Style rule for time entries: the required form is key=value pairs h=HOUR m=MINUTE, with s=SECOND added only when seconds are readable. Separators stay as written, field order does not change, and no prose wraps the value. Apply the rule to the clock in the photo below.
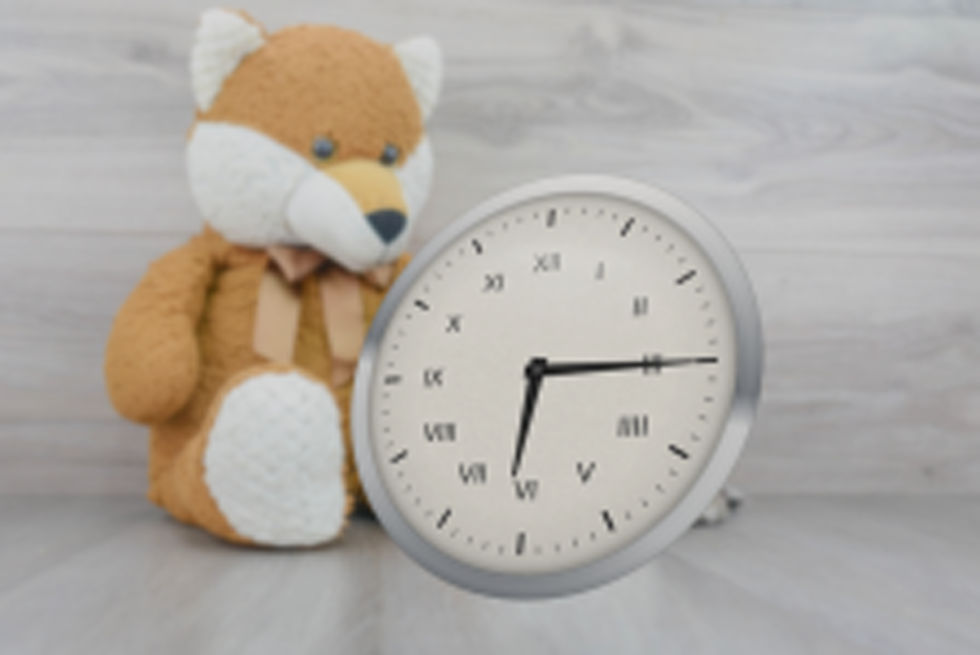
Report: h=6 m=15
